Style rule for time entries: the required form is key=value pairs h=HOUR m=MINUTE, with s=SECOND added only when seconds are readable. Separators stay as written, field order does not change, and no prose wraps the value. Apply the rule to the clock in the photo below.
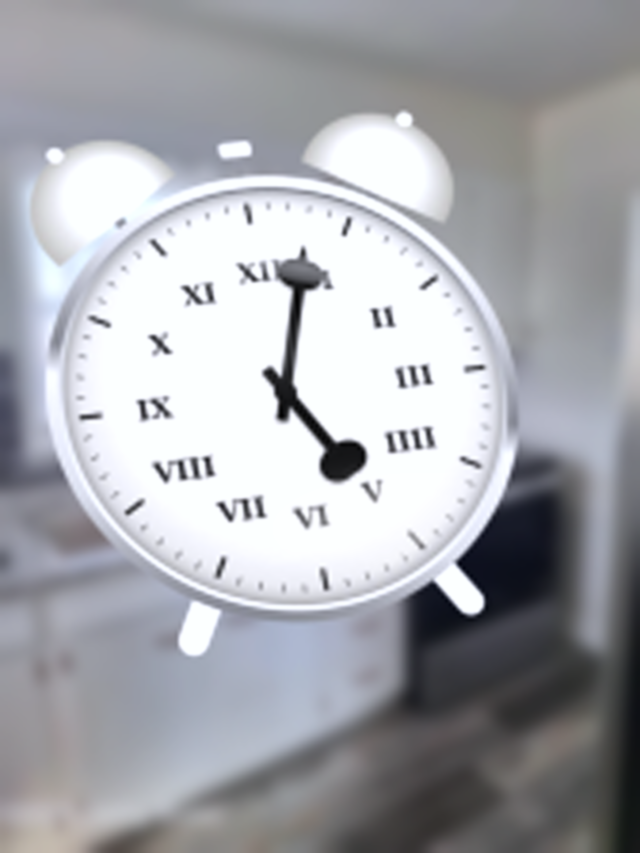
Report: h=5 m=3
